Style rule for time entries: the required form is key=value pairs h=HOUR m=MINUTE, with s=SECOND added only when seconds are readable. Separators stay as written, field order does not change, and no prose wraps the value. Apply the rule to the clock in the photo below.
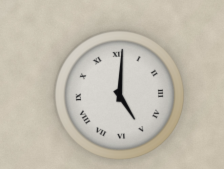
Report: h=5 m=1
